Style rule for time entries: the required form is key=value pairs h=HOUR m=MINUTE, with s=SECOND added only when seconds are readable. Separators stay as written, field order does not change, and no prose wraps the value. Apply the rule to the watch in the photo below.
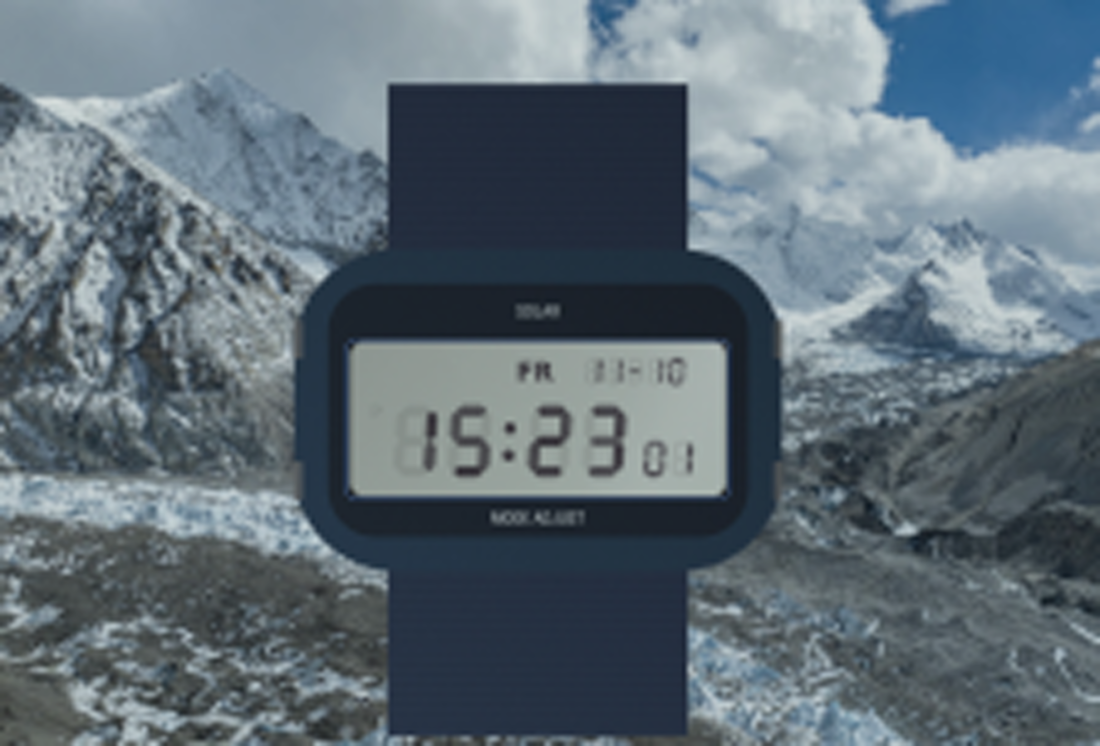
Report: h=15 m=23 s=1
